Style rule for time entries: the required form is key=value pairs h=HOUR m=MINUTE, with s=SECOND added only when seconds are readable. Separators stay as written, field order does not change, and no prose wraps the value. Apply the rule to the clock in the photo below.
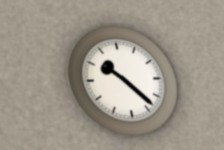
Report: h=10 m=23
